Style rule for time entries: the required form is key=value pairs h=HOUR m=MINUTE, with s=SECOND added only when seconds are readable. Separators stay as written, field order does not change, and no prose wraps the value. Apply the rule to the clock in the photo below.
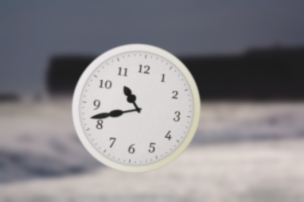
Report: h=10 m=42
